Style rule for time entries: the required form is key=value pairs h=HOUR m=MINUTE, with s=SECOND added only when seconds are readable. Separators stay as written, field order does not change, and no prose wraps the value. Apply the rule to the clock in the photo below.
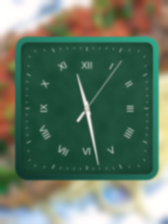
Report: h=11 m=28 s=6
